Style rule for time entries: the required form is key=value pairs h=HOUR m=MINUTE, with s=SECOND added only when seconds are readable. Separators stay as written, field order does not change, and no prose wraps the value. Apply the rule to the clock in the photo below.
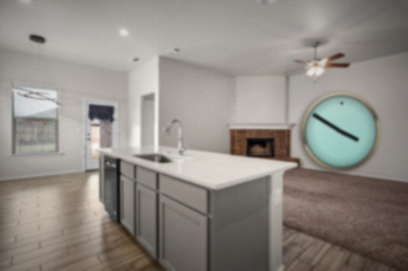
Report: h=3 m=50
